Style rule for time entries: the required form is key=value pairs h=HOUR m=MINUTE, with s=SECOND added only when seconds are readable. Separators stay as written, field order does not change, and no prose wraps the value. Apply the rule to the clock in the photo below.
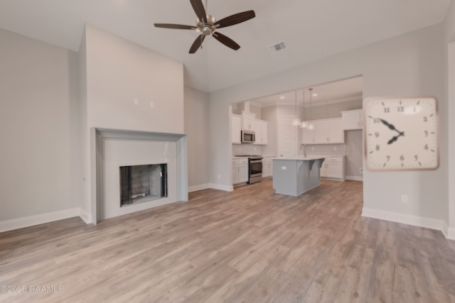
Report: h=7 m=51
